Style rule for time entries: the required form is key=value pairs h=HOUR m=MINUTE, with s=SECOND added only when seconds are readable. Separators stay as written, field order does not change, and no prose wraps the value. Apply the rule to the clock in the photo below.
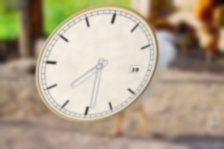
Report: h=7 m=29
